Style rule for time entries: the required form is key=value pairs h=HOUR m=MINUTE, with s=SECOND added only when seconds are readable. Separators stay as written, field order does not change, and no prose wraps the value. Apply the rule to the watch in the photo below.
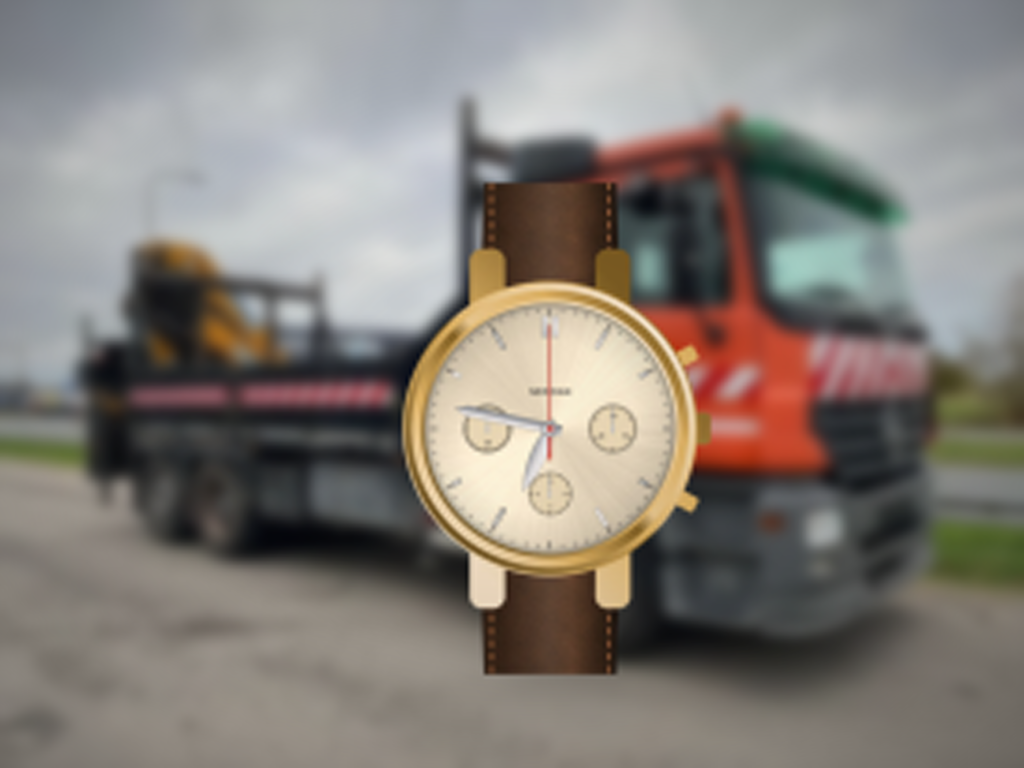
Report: h=6 m=47
